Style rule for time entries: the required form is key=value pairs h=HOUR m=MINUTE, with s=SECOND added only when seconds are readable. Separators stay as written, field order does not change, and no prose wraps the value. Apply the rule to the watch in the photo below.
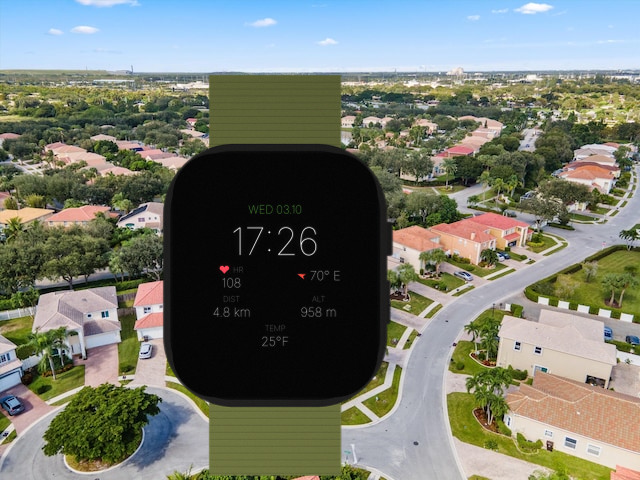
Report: h=17 m=26
